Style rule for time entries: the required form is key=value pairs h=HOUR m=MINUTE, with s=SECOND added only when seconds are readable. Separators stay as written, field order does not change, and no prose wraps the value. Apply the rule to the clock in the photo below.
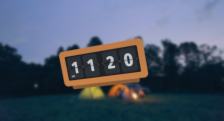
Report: h=11 m=20
